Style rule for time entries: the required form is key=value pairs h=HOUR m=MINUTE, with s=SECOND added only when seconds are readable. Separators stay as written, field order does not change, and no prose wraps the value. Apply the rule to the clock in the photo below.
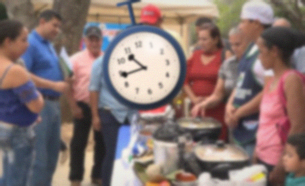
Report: h=10 m=44
